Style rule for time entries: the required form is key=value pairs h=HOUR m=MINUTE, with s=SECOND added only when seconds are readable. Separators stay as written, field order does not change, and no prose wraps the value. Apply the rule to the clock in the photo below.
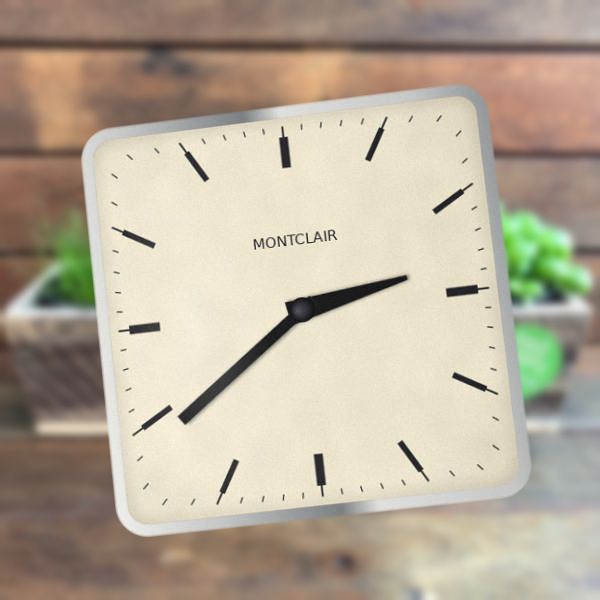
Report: h=2 m=39
